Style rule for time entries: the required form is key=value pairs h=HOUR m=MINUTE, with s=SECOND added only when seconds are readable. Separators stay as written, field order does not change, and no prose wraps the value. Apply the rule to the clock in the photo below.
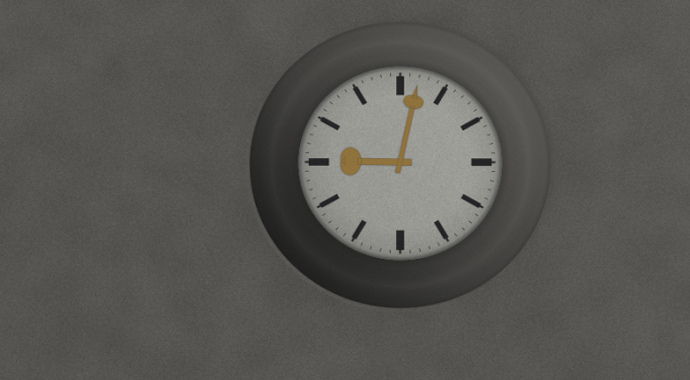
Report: h=9 m=2
